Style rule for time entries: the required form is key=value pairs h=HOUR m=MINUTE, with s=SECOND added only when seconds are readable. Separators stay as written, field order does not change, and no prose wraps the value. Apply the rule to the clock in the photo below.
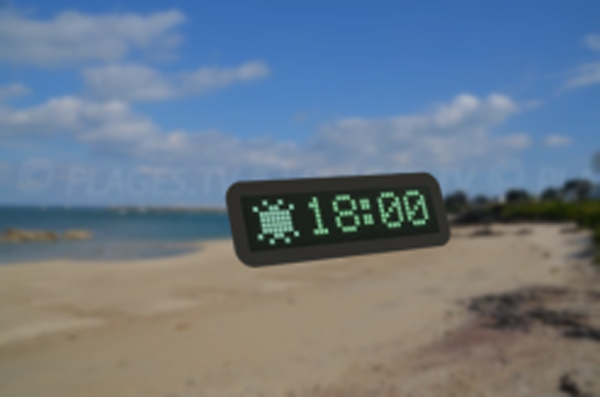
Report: h=18 m=0
